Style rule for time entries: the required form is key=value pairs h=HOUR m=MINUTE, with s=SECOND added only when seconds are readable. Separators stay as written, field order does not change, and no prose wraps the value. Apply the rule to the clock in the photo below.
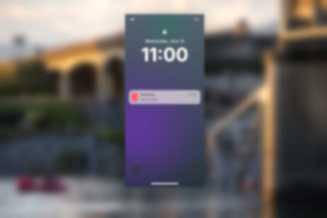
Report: h=11 m=0
